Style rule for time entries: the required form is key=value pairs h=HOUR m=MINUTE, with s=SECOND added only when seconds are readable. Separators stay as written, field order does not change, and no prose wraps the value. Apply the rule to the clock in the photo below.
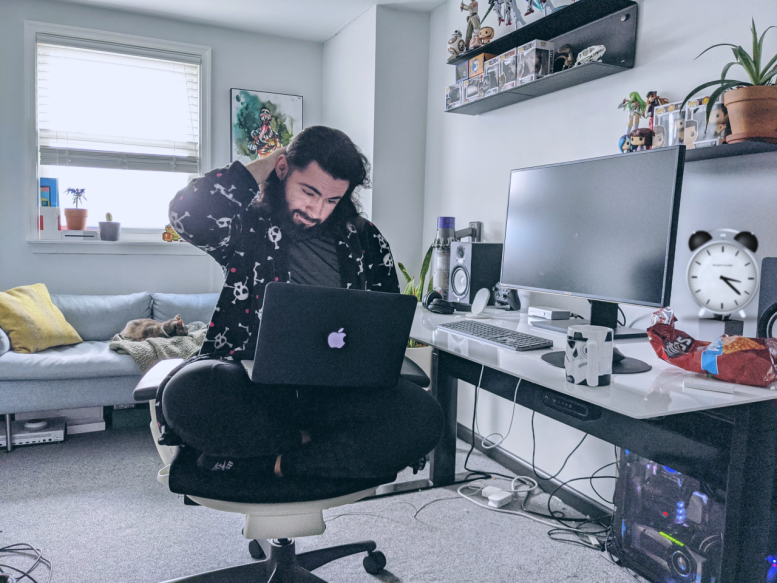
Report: h=3 m=22
